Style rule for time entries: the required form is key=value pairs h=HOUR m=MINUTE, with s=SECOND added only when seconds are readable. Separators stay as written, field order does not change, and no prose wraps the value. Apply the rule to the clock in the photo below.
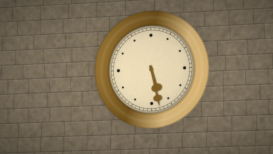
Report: h=5 m=28
